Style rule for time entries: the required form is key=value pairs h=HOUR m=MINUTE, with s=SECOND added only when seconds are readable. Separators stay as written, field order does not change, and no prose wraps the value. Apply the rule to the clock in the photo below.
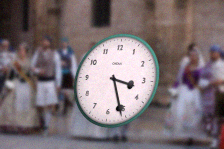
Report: h=3 m=26
